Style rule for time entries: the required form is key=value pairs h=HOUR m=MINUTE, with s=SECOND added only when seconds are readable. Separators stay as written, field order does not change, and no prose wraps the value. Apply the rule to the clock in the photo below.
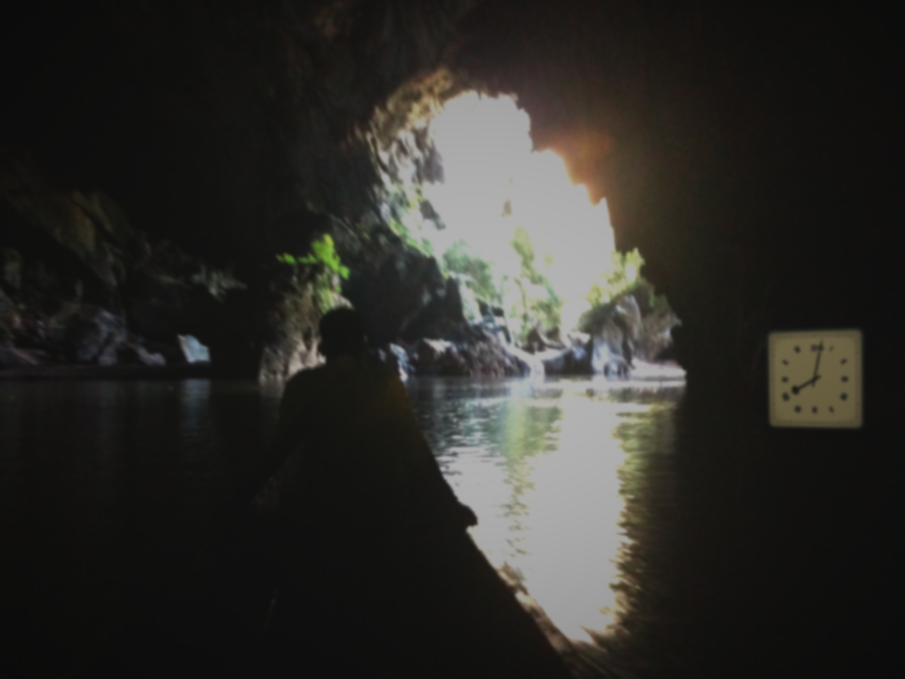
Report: h=8 m=2
